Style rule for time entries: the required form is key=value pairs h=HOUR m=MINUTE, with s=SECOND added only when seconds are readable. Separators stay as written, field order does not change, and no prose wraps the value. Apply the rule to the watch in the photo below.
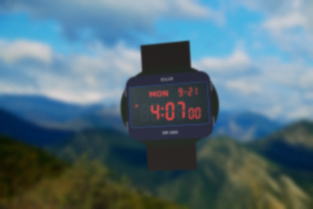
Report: h=4 m=7 s=0
